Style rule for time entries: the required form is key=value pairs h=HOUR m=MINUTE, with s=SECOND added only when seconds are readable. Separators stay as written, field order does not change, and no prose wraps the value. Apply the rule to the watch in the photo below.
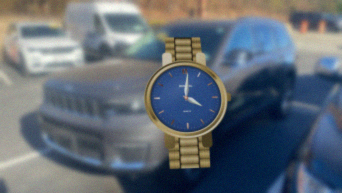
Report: h=4 m=1
